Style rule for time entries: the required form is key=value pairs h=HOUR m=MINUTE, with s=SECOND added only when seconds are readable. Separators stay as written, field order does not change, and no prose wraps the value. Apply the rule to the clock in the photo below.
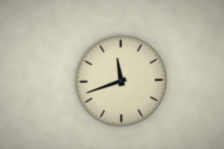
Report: h=11 m=42
